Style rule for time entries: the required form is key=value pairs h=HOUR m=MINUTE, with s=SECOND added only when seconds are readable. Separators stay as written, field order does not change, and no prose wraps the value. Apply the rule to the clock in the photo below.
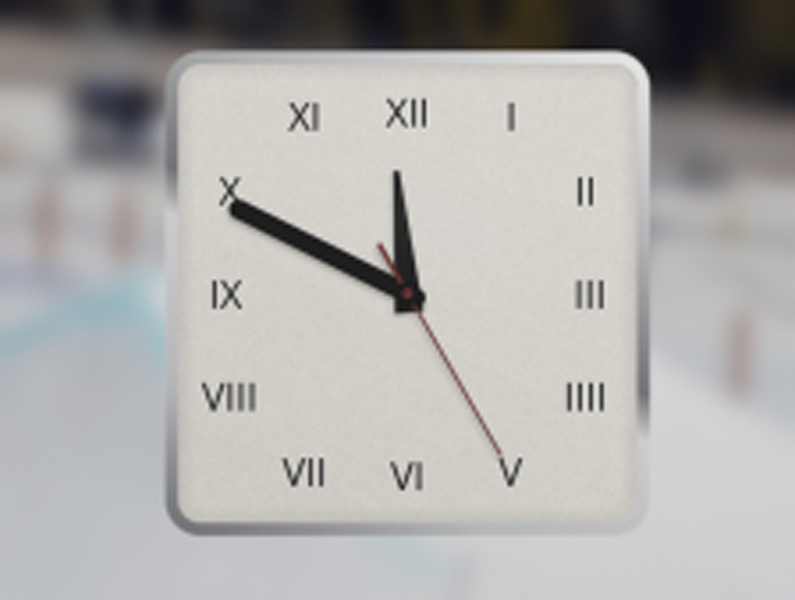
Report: h=11 m=49 s=25
